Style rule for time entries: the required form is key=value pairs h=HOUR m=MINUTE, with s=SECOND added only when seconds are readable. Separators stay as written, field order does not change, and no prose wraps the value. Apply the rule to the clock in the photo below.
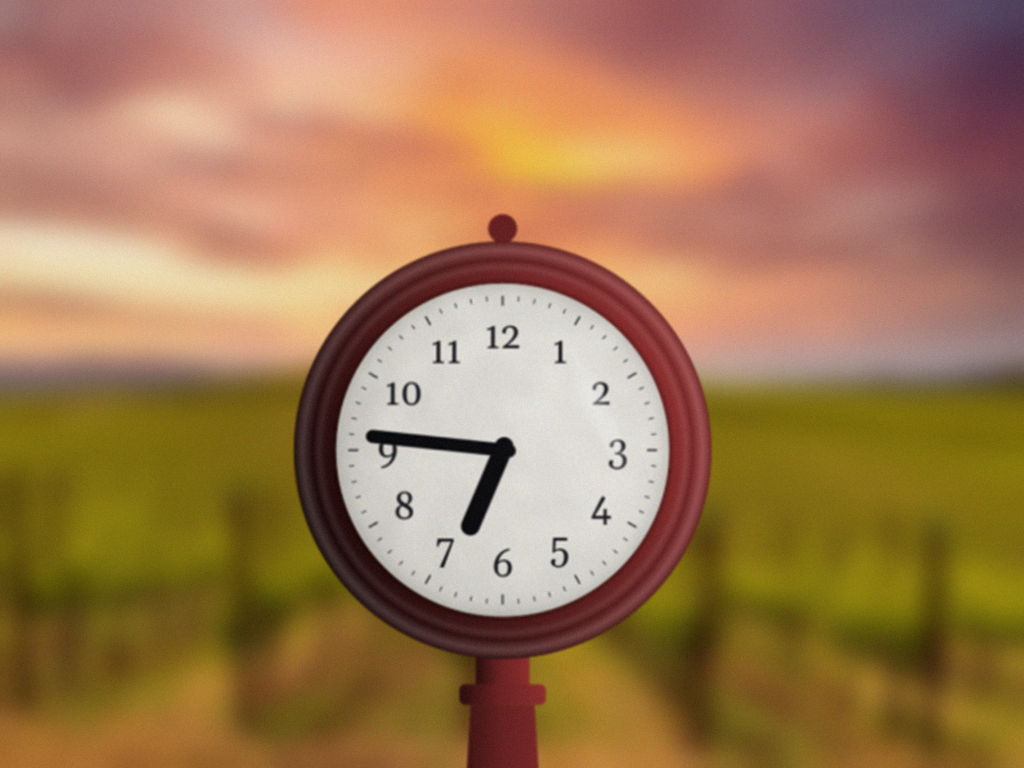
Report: h=6 m=46
